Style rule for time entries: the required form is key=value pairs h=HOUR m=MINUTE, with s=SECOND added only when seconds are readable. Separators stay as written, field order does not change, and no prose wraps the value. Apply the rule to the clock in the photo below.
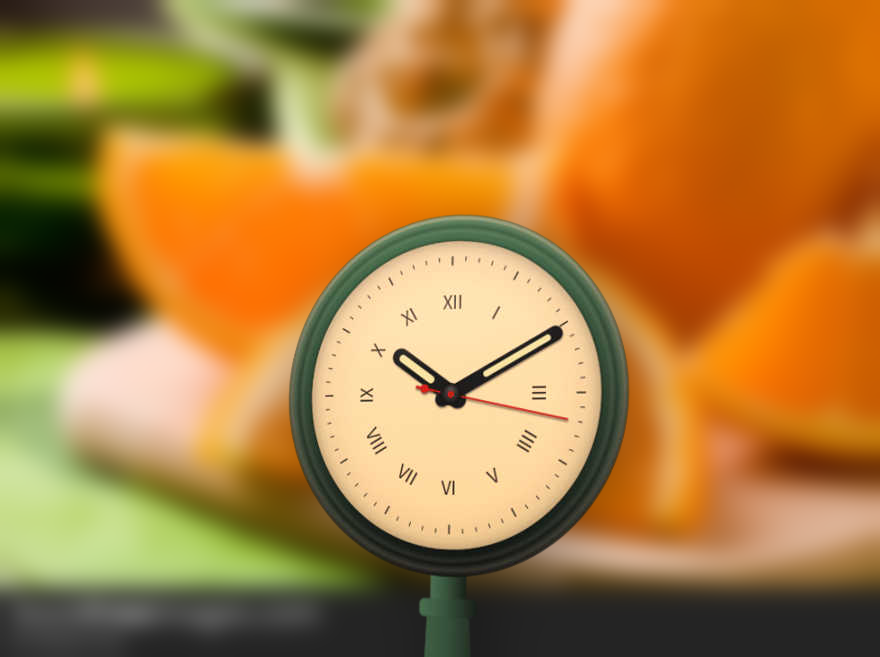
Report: h=10 m=10 s=17
